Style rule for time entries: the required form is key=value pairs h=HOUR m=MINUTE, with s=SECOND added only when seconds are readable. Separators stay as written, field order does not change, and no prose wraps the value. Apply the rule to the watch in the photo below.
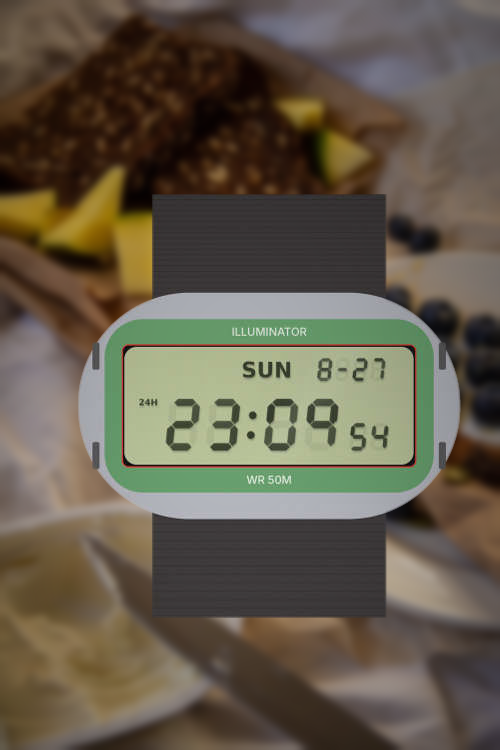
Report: h=23 m=9 s=54
